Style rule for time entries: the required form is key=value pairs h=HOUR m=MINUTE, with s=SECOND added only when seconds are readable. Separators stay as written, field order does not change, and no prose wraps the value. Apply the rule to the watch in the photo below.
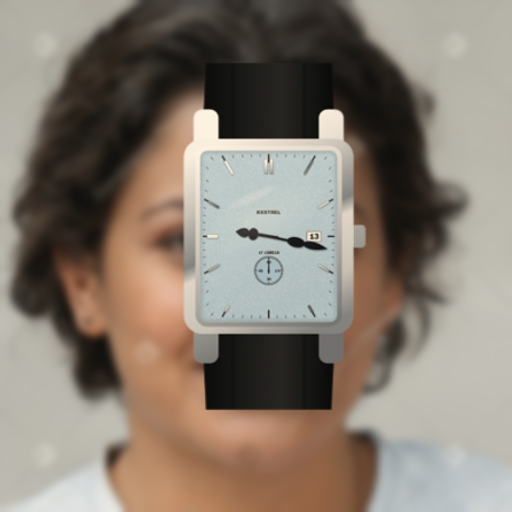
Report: h=9 m=17
